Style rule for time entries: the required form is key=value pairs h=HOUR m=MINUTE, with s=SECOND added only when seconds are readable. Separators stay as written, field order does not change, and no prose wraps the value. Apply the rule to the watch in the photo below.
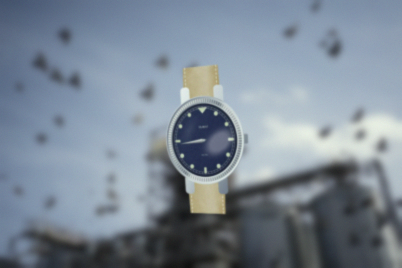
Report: h=8 m=44
